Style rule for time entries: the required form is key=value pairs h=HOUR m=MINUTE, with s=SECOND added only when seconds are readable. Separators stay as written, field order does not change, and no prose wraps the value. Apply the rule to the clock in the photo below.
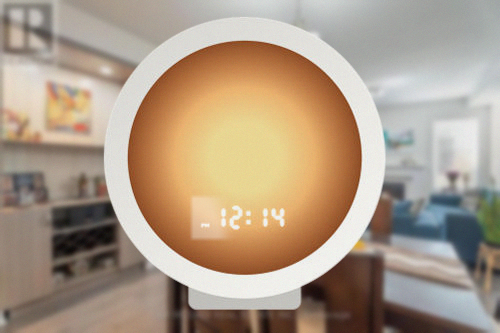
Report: h=12 m=14
